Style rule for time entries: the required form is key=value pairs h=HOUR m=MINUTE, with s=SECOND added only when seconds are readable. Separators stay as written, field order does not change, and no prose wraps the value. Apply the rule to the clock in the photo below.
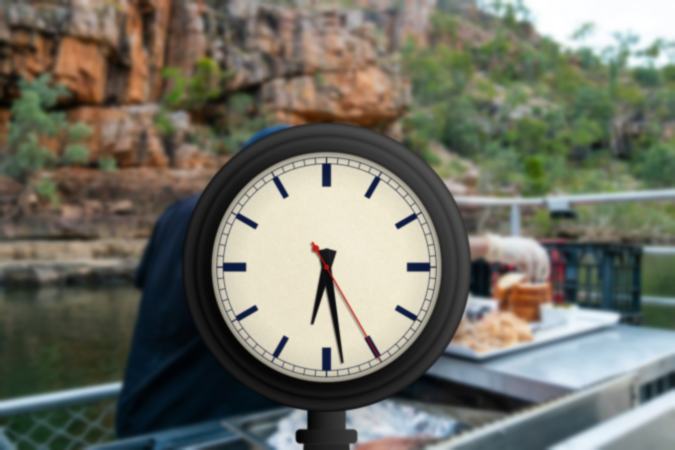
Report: h=6 m=28 s=25
